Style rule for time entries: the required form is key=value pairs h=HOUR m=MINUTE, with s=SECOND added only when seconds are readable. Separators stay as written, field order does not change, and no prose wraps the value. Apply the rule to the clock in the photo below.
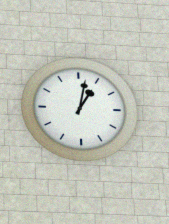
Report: h=1 m=2
